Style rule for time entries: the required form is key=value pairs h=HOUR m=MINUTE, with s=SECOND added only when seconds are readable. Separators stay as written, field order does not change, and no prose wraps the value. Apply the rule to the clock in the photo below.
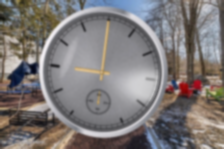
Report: h=9 m=0
